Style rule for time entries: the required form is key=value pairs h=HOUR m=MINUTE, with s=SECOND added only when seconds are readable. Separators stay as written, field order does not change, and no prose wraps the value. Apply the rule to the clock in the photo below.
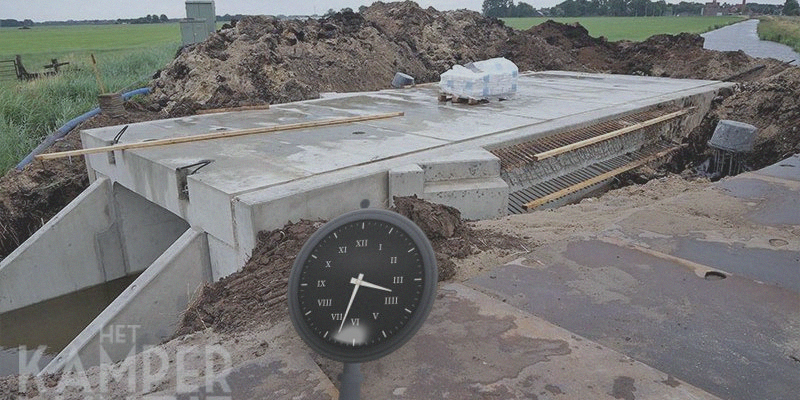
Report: h=3 m=33
